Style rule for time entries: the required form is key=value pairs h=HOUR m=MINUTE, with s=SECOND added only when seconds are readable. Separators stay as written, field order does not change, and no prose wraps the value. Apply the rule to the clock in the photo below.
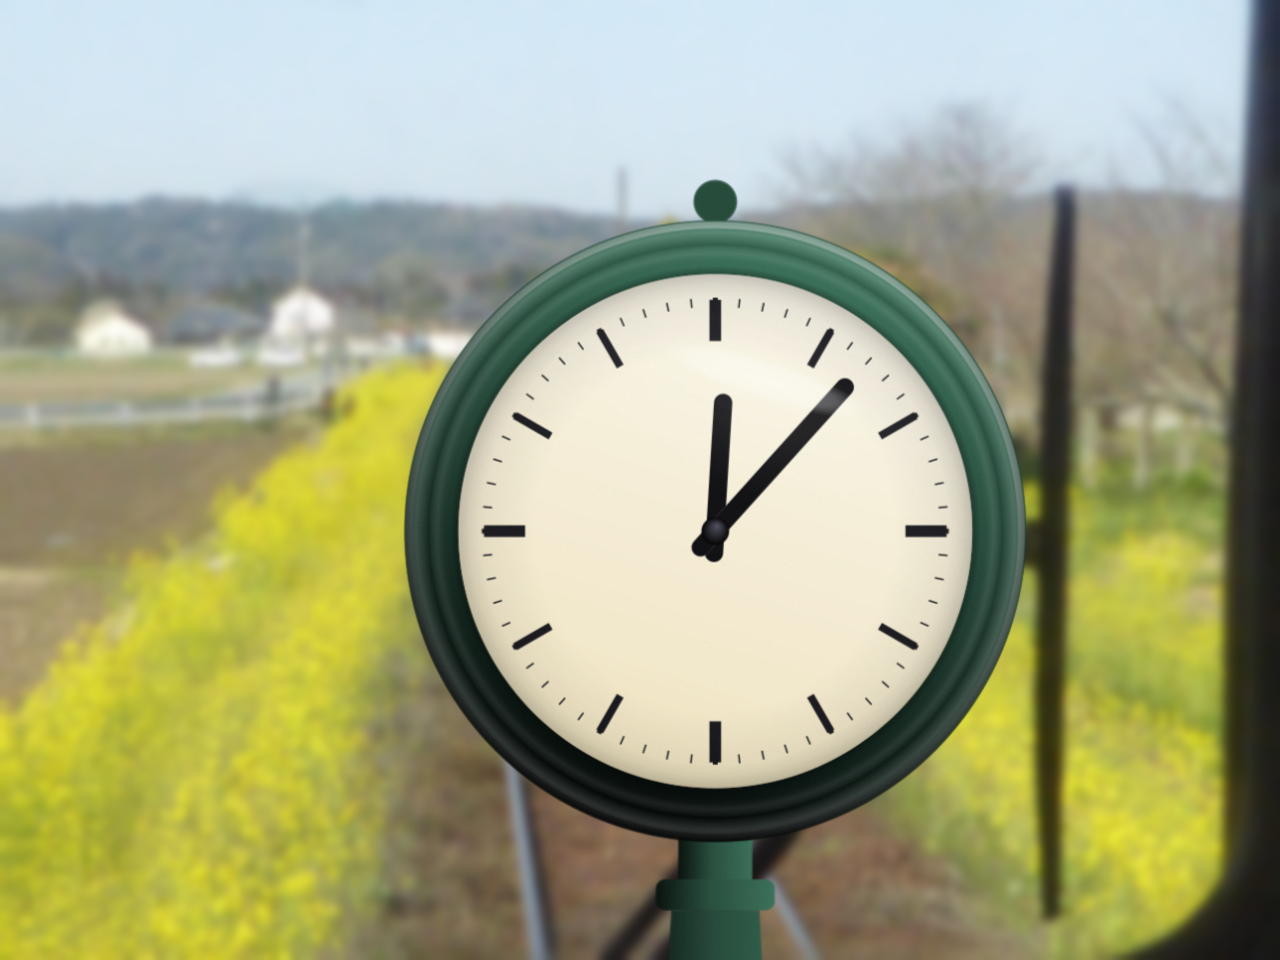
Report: h=12 m=7
